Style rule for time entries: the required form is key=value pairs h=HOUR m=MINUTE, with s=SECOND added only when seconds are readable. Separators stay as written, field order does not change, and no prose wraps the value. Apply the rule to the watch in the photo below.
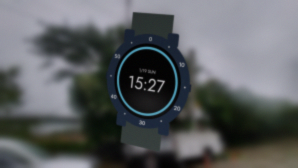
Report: h=15 m=27
